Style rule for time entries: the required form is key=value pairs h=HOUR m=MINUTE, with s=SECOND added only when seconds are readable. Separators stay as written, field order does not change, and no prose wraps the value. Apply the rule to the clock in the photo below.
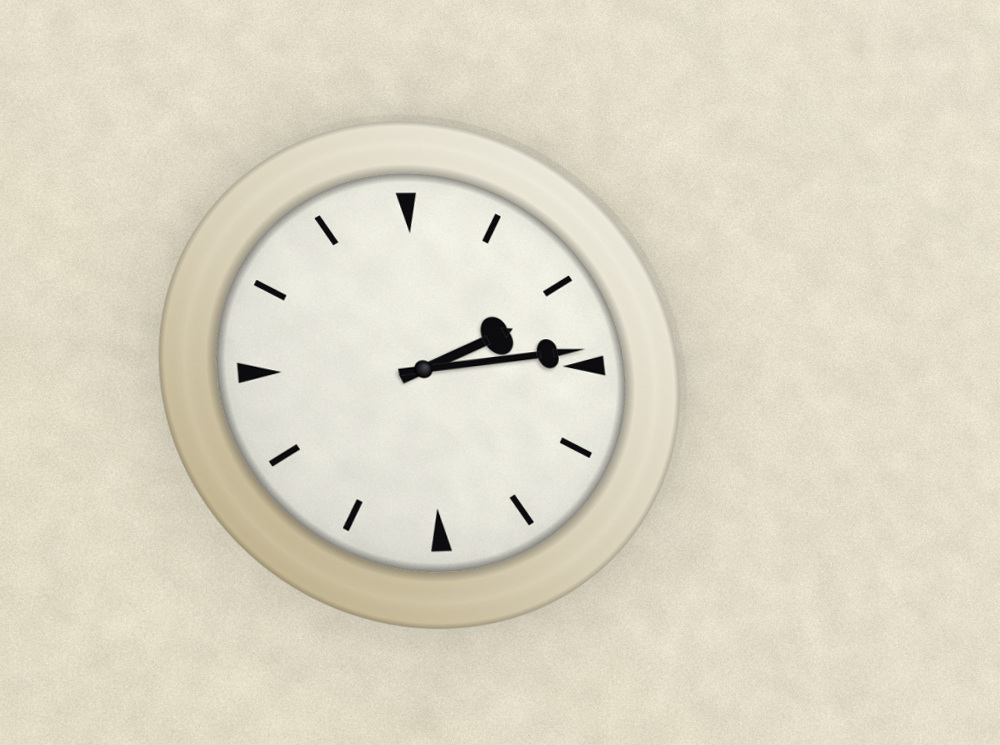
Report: h=2 m=14
